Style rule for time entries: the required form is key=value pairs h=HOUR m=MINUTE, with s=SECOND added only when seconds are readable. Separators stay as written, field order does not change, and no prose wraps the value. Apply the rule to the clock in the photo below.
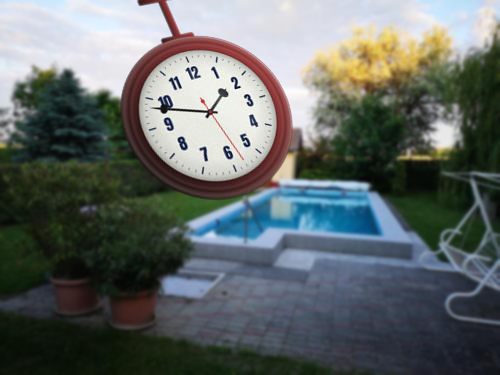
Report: h=1 m=48 s=28
